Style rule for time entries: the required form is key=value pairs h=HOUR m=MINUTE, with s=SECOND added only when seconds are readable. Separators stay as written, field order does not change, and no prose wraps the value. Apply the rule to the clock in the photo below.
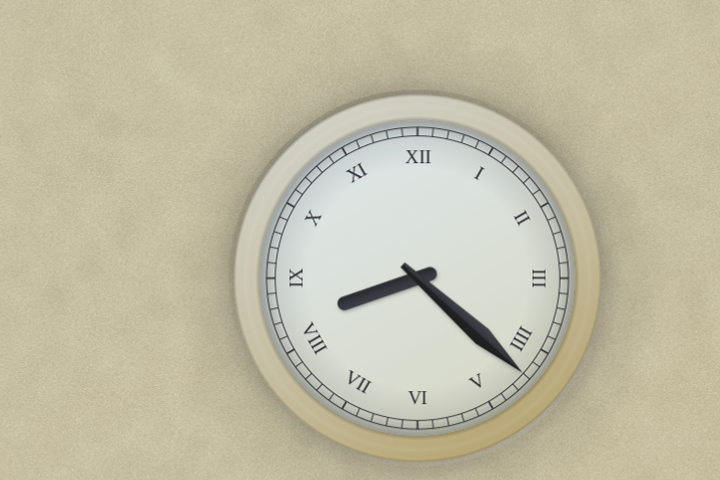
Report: h=8 m=22
